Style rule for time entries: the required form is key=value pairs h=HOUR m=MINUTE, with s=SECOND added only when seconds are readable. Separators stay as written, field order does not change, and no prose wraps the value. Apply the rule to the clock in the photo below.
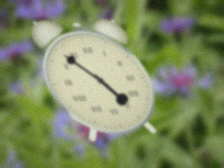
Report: h=4 m=53
